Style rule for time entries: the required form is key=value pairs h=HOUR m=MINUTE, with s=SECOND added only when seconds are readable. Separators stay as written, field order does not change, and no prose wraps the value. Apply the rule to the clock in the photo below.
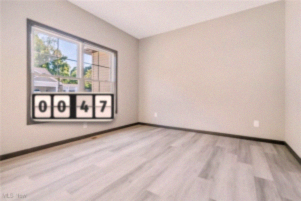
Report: h=0 m=47
